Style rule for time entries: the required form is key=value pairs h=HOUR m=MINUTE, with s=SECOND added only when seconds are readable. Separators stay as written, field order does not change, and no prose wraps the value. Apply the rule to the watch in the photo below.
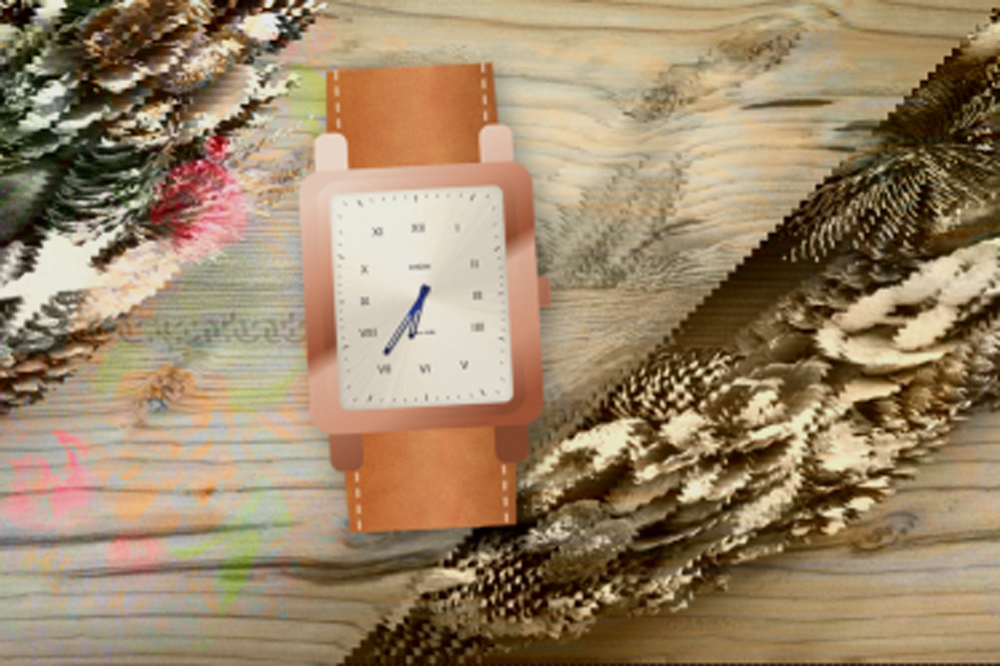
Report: h=6 m=36
